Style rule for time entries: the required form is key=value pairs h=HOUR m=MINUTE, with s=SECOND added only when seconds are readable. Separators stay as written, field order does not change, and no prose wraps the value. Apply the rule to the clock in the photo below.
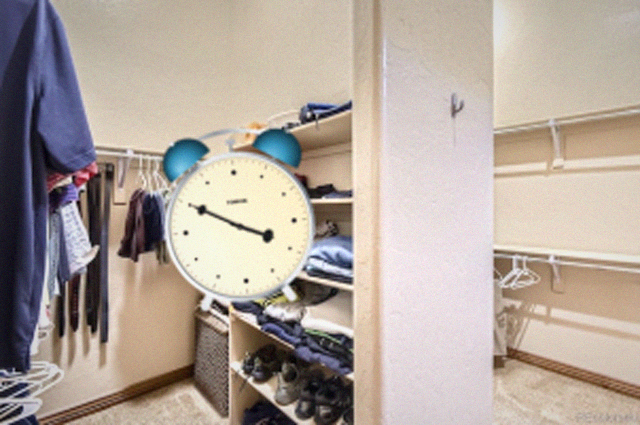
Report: h=3 m=50
